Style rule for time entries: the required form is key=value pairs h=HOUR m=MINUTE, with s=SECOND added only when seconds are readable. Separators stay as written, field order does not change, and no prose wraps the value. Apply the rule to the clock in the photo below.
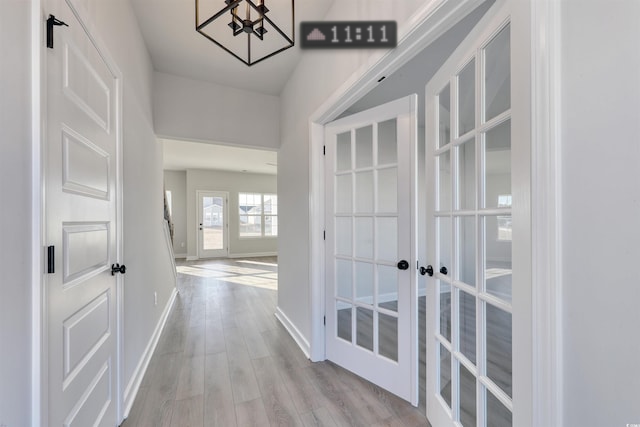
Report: h=11 m=11
